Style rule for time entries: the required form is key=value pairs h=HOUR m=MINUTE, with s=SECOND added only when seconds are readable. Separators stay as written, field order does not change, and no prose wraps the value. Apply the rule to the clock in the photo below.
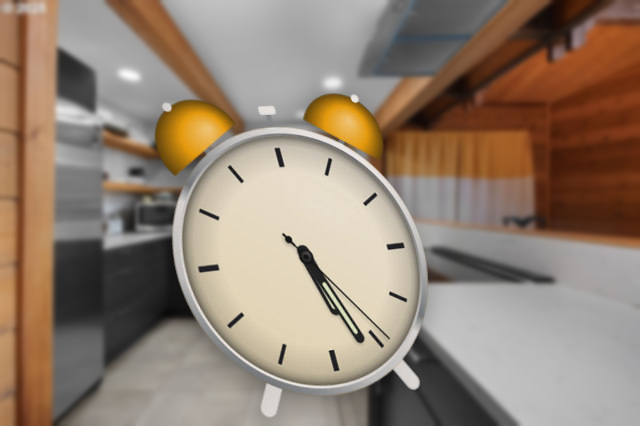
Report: h=5 m=26 s=24
